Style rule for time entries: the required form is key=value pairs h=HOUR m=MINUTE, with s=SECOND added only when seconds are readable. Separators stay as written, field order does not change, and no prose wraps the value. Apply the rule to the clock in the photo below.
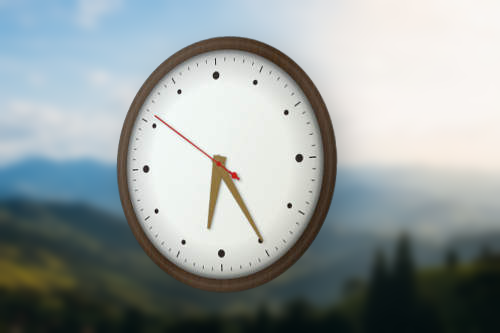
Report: h=6 m=24 s=51
